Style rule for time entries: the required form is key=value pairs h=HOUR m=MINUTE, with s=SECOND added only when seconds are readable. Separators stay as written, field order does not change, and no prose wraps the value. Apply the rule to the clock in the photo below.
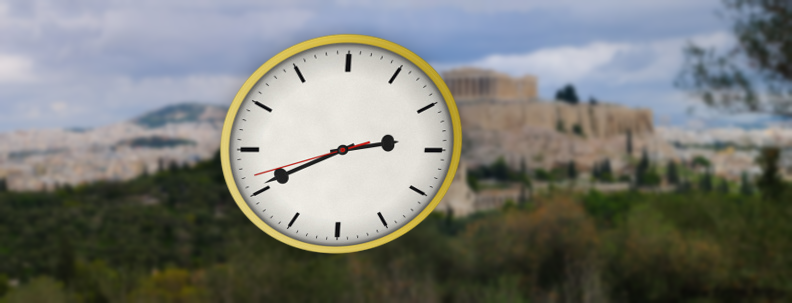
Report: h=2 m=40 s=42
